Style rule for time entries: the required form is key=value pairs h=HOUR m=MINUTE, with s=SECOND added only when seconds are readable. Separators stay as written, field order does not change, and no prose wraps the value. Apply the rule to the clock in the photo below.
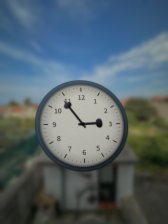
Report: h=2 m=54
